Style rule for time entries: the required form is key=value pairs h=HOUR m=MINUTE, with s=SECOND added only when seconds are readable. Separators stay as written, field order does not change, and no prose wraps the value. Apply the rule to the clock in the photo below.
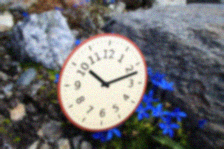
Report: h=10 m=12
